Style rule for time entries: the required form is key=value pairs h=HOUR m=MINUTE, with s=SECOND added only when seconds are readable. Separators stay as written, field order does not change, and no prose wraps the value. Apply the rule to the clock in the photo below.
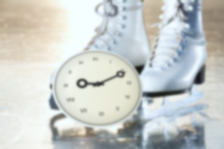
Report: h=9 m=11
